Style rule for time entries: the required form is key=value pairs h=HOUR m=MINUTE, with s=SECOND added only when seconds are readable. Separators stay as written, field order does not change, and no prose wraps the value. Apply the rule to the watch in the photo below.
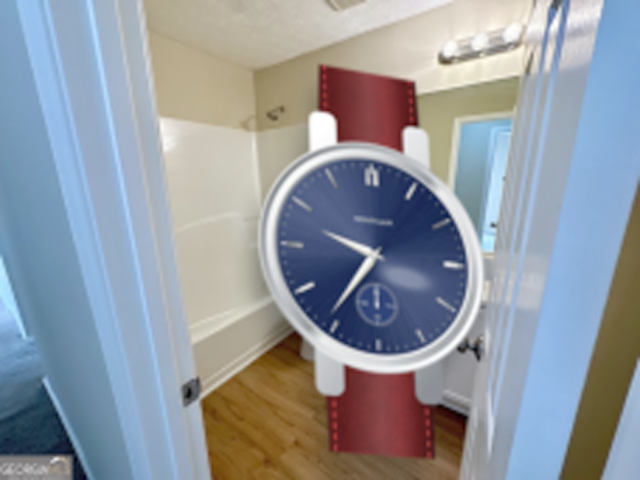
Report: h=9 m=36
